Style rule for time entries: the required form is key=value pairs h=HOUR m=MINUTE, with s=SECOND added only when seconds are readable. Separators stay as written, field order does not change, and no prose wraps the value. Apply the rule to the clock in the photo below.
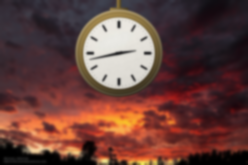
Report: h=2 m=43
